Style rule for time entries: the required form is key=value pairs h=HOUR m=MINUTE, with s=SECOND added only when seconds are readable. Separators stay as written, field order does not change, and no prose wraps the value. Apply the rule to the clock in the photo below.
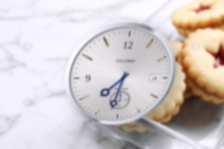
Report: h=7 m=32
